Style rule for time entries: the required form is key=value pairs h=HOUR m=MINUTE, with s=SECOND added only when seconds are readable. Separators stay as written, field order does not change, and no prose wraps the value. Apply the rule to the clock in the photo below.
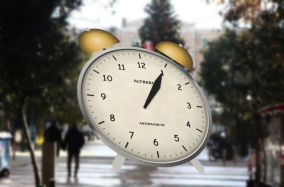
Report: h=1 m=5
